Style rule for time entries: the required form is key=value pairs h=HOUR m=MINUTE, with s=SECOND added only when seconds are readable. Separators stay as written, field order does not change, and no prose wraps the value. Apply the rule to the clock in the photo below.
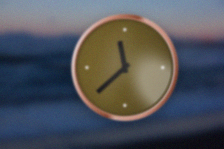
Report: h=11 m=38
